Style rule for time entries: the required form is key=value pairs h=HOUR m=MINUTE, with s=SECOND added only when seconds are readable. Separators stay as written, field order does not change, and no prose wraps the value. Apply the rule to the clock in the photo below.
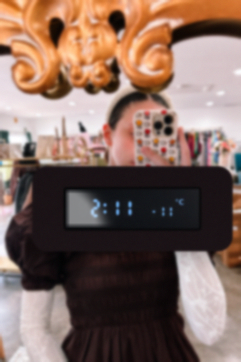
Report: h=2 m=11
